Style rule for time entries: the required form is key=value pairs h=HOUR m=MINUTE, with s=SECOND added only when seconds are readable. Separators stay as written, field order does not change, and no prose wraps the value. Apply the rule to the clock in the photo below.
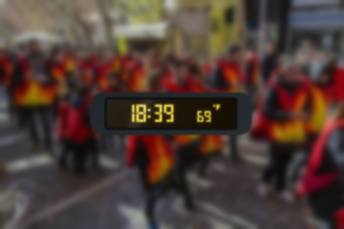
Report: h=18 m=39
